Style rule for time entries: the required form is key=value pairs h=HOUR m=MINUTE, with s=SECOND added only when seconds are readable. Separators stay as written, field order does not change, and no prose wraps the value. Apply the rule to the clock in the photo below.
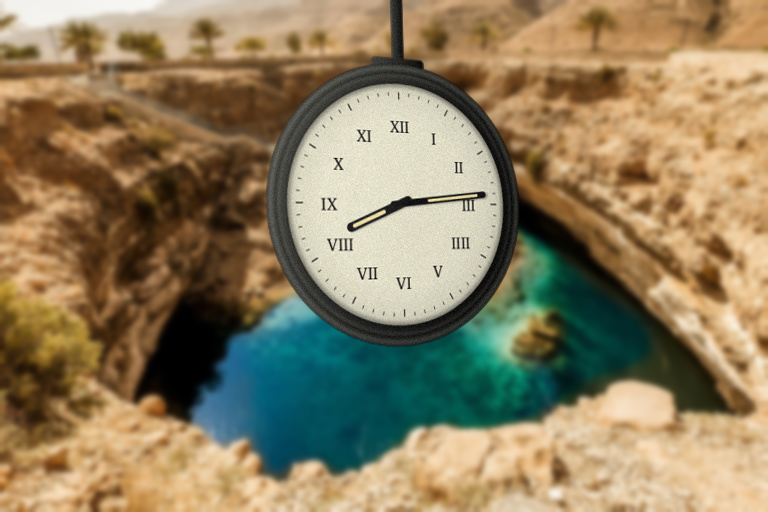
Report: h=8 m=14
